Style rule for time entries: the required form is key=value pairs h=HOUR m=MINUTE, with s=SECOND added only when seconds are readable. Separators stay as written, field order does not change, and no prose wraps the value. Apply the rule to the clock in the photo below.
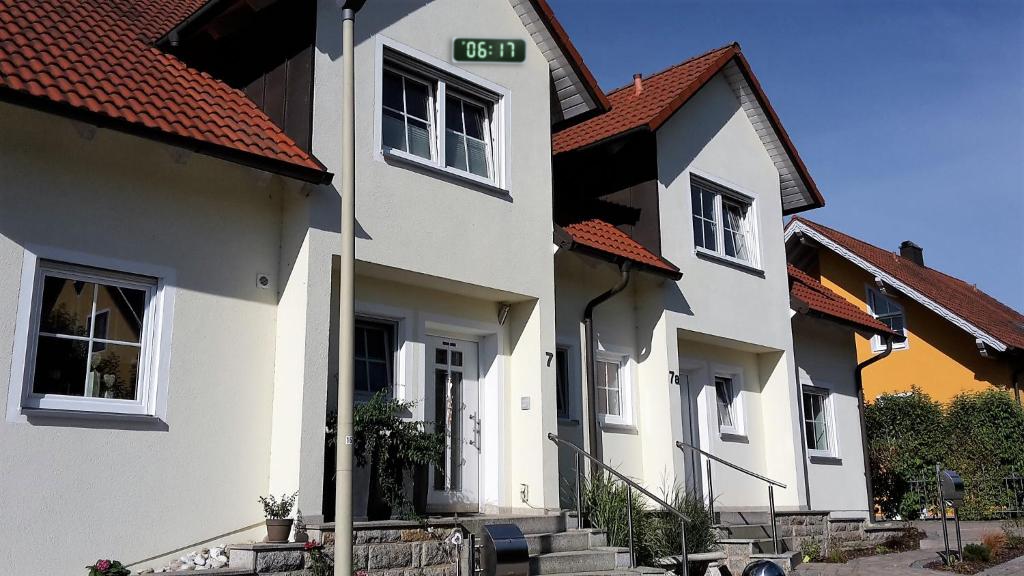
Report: h=6 m=17
